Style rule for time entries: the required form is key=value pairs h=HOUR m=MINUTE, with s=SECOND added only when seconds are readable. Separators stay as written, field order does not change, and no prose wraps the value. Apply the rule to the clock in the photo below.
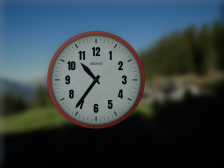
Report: h=10 m=36
